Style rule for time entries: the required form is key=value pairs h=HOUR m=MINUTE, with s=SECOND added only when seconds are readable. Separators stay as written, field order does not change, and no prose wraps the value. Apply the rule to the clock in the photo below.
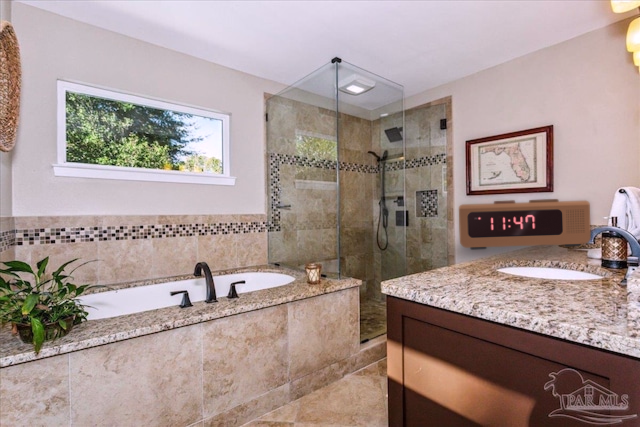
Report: h=11 m=47
